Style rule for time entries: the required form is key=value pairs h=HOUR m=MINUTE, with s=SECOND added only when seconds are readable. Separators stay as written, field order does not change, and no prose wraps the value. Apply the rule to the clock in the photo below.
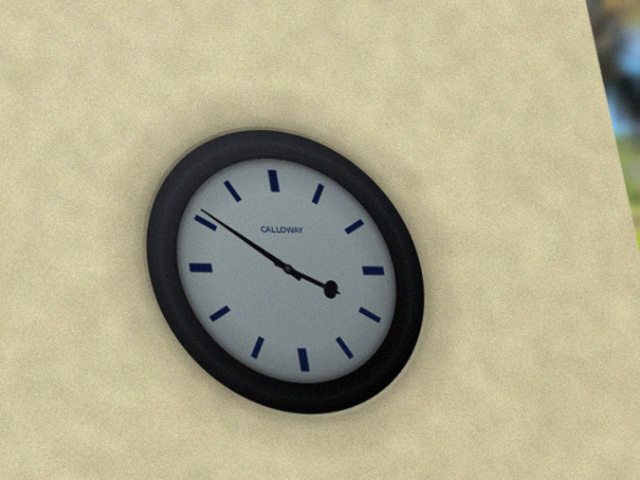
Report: h=3 m=51
